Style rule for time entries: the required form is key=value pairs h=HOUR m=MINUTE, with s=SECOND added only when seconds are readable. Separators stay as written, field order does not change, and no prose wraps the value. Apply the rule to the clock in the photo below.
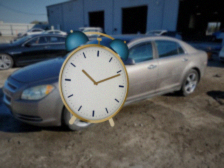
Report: h=10 m=11
